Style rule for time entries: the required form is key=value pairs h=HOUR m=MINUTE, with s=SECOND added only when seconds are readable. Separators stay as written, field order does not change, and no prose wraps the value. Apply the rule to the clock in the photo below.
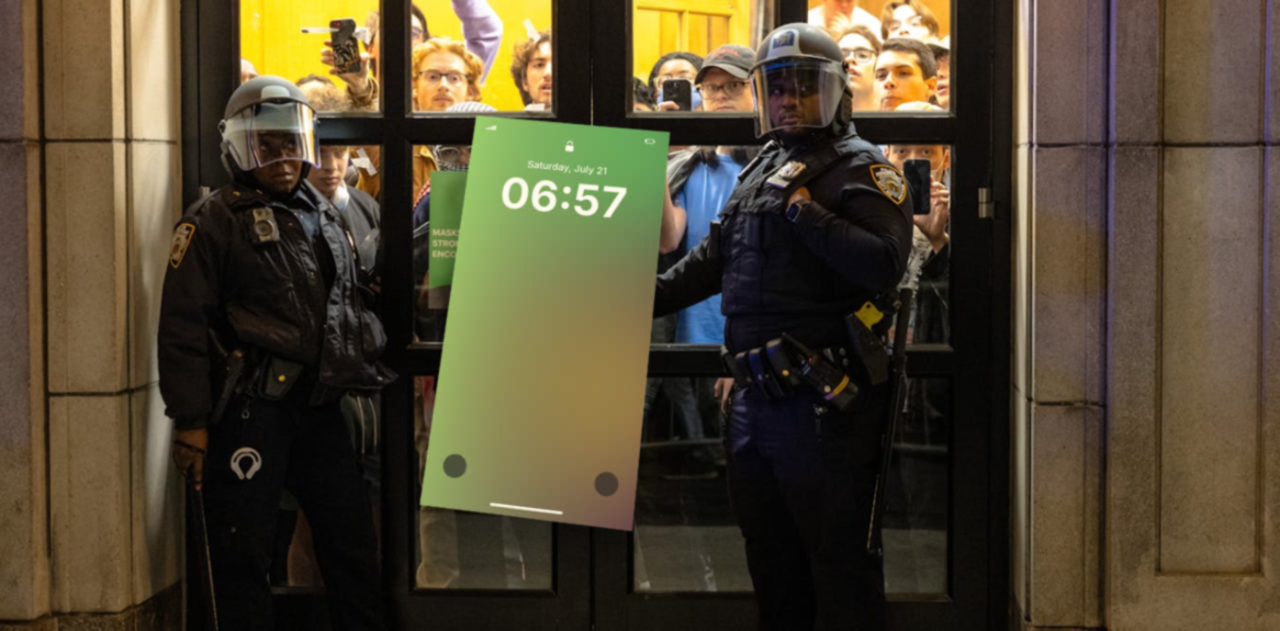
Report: h=6 m=57
